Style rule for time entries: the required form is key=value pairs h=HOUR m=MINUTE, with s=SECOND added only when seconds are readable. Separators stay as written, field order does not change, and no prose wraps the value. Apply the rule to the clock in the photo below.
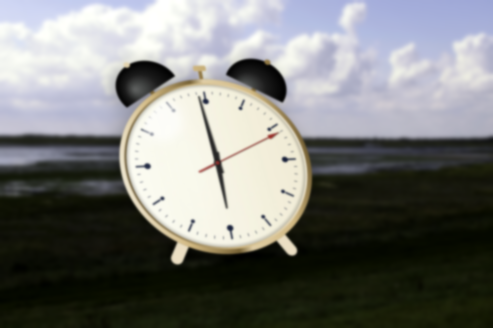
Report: h=5 m=59 s=11
